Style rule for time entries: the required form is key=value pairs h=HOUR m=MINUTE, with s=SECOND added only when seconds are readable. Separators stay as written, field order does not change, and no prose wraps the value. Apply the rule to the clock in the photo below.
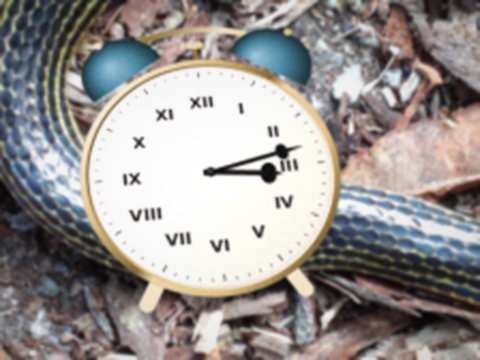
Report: h=3 m=13
